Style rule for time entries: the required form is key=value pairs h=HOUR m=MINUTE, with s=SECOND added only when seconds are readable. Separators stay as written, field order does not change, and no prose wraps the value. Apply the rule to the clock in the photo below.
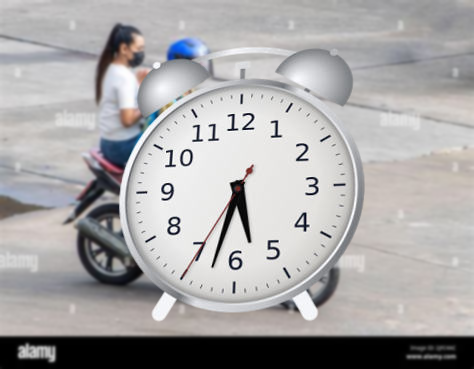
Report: h=5 m=32 s=35
